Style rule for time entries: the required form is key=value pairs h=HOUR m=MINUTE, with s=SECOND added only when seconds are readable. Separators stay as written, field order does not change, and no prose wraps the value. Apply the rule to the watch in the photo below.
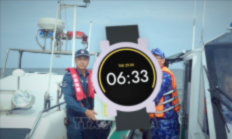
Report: h=6 m=33
